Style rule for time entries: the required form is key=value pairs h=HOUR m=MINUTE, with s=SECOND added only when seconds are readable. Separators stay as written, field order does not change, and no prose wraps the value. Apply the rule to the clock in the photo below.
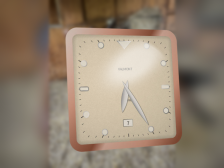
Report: h=6 m=25
